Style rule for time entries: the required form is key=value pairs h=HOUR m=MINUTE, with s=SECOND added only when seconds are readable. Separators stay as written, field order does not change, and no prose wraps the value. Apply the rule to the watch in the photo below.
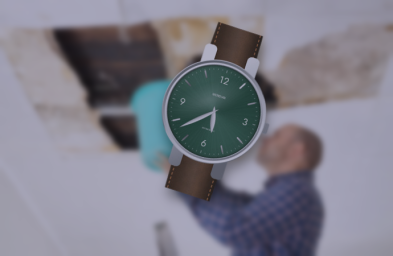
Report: h=5 m=38
